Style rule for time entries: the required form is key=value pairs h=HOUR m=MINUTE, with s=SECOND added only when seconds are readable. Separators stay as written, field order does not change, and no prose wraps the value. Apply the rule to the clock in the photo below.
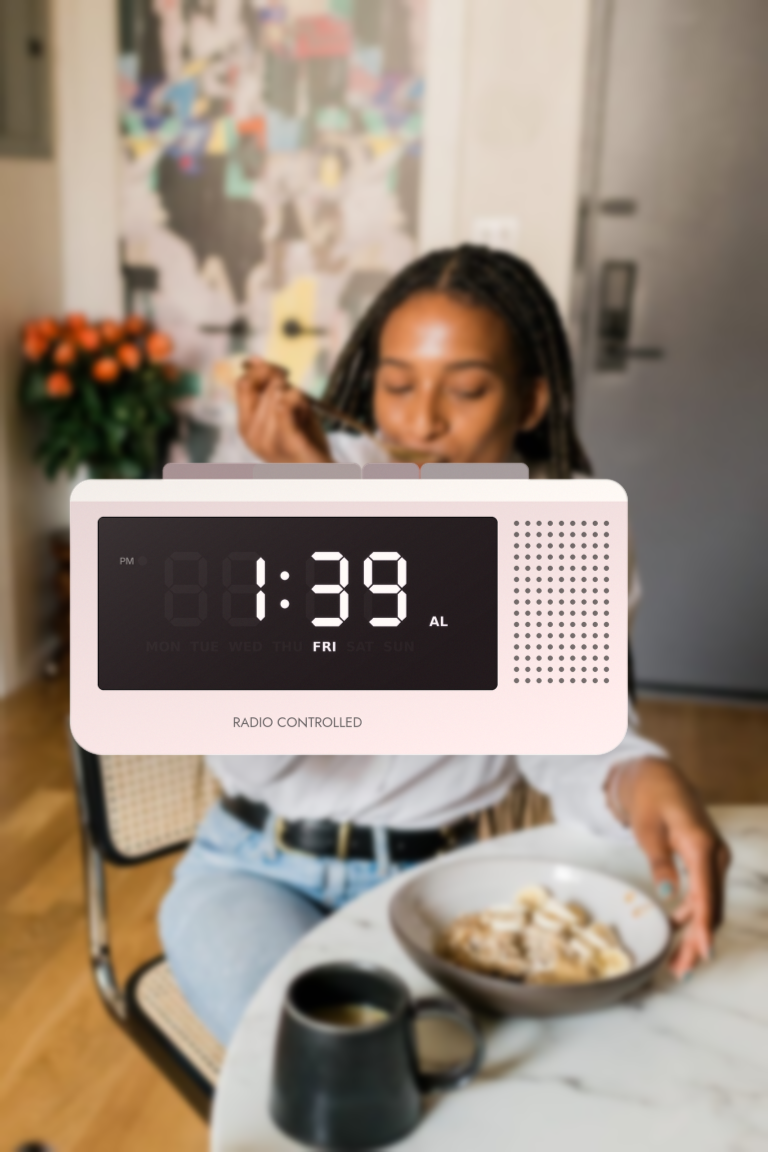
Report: h=1 m=39
